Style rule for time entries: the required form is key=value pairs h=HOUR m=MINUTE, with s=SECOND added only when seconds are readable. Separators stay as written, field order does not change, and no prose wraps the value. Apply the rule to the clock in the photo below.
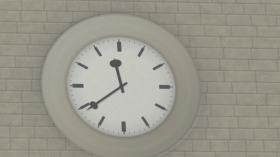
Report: h=11 m=39
